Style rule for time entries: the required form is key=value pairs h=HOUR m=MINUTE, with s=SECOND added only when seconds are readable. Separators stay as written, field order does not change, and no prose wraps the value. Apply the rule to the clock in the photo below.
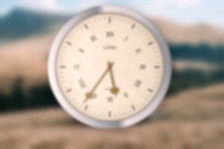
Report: h=5 m=36
